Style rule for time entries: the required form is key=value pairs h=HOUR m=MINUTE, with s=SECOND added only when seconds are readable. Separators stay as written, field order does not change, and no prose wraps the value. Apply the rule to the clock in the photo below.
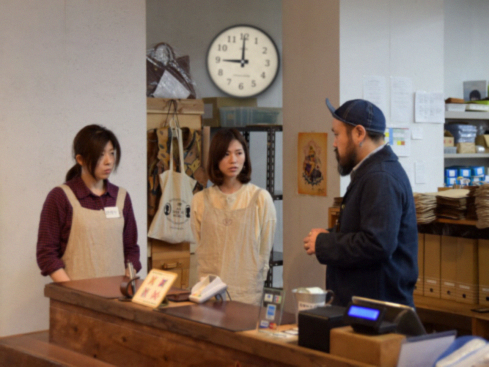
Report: h=9 m=0
